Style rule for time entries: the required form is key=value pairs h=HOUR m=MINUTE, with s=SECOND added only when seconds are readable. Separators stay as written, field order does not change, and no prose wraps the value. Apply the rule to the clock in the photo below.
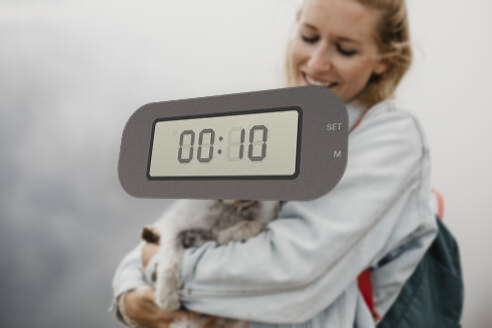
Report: h=0 m=10
